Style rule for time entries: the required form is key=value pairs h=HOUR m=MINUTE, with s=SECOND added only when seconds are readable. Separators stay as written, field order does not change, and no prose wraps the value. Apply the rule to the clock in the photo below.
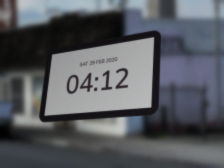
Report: h=4 m=12
